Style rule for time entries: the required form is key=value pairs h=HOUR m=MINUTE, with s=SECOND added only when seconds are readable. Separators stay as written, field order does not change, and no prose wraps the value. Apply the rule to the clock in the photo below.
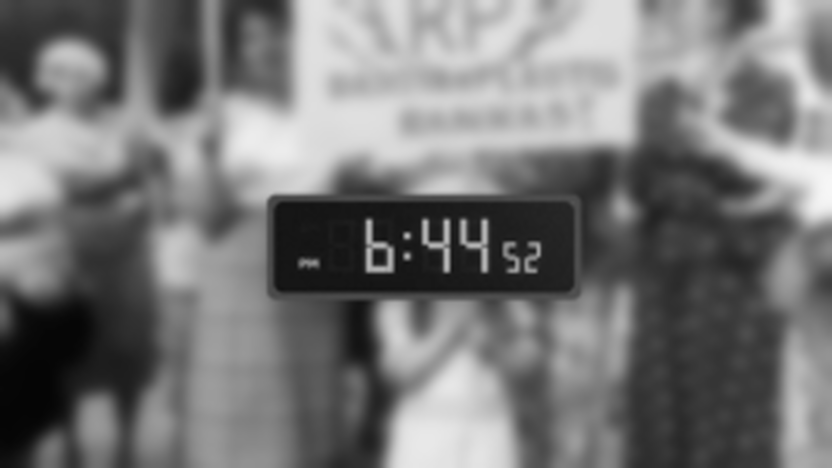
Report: h=6 m=44 s=52
